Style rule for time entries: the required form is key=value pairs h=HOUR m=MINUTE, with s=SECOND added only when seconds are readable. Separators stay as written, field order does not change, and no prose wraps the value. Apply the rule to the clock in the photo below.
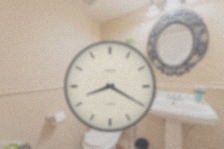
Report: h=8 m=20
